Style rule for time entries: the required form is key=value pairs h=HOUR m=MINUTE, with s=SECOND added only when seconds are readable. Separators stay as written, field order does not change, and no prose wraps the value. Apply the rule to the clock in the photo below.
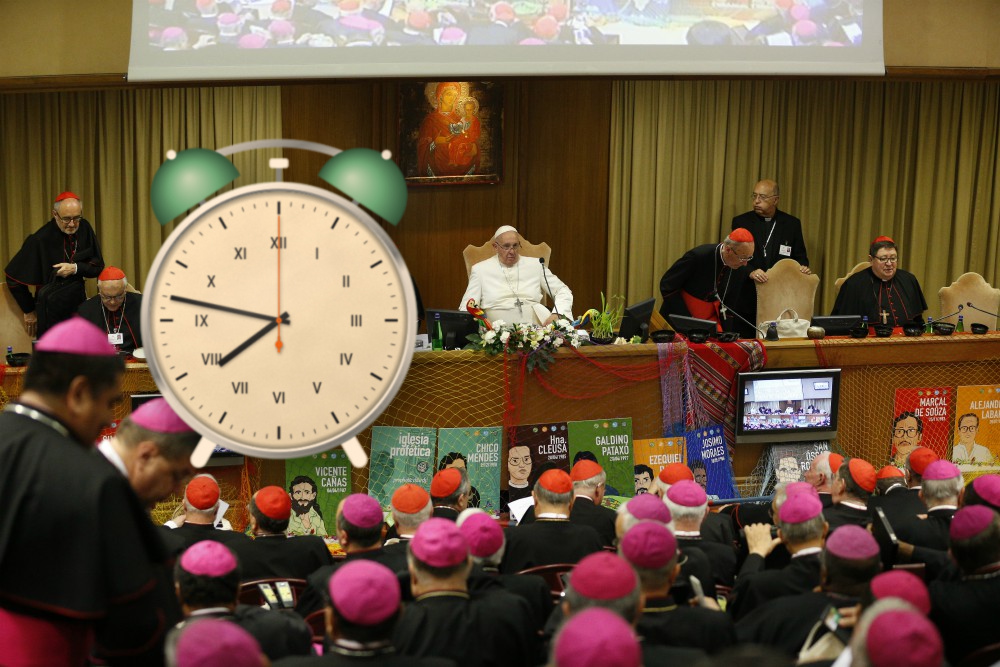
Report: h=7 m=47 s=0
